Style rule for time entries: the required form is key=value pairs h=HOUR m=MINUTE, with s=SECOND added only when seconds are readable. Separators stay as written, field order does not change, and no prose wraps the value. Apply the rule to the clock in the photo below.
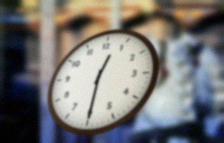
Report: h=12 m=30
